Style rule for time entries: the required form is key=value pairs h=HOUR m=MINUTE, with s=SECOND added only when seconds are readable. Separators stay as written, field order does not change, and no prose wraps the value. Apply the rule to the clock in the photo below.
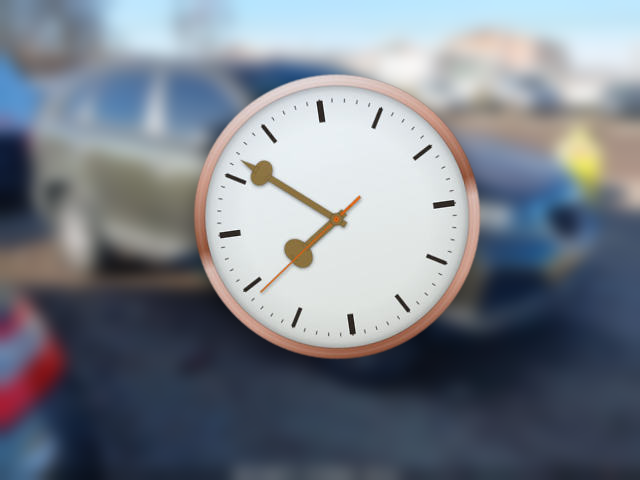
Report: h=7 m=51 s=39
